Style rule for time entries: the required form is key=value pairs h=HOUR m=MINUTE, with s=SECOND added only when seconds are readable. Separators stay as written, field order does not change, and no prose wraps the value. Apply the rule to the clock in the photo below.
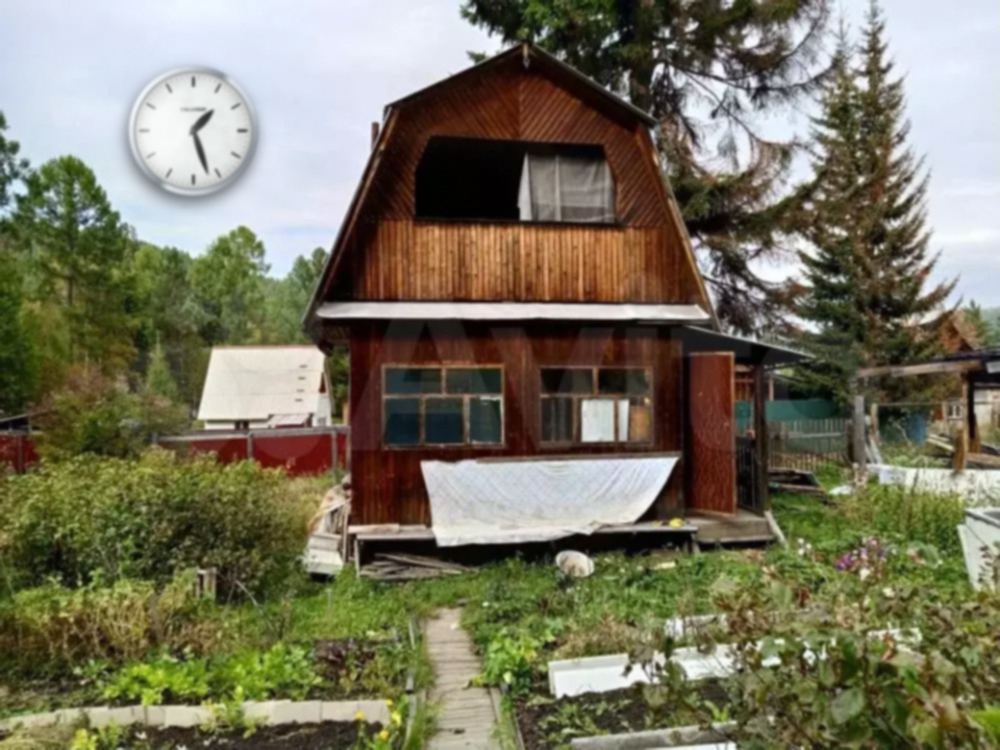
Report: h=1 m=27
